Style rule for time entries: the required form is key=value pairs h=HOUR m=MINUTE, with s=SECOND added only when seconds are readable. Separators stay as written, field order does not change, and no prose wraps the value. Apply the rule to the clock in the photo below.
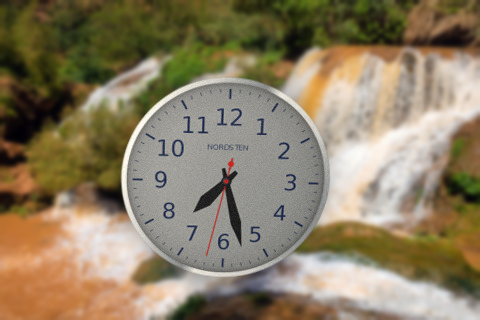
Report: h=7 m=27 s=32
